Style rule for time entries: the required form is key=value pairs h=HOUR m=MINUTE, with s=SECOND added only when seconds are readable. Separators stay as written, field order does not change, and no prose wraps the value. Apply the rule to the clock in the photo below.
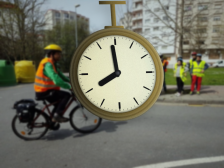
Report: h=7 m=59
